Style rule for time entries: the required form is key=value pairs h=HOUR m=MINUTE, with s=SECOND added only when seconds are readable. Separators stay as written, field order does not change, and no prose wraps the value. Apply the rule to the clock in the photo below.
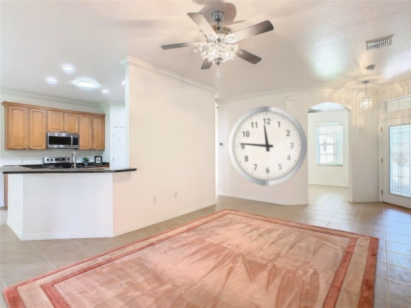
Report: h=11 m=46
